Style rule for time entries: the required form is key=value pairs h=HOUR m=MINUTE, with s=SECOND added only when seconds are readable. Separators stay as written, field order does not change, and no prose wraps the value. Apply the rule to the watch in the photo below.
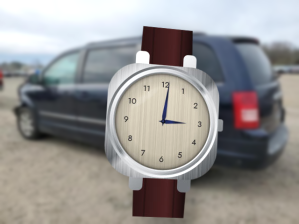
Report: h=3 m=1
